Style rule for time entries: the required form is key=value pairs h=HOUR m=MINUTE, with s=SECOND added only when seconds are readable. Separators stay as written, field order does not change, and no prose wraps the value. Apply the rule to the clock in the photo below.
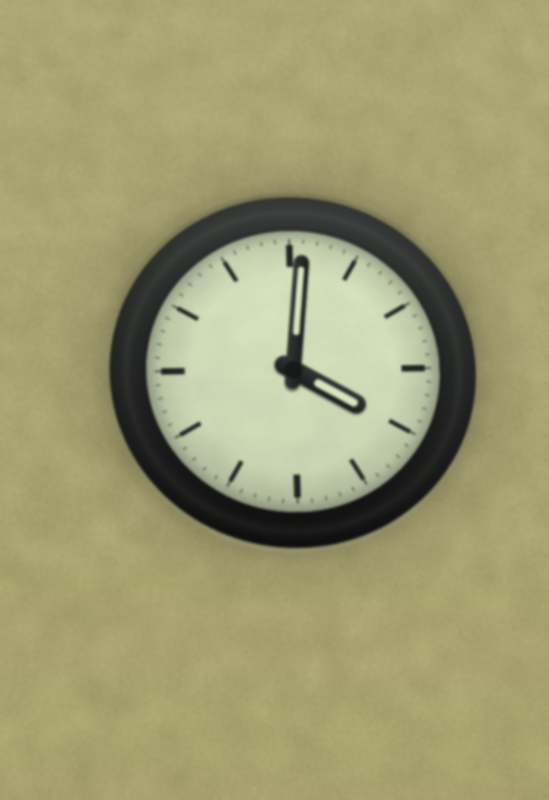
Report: h=4 m=1
